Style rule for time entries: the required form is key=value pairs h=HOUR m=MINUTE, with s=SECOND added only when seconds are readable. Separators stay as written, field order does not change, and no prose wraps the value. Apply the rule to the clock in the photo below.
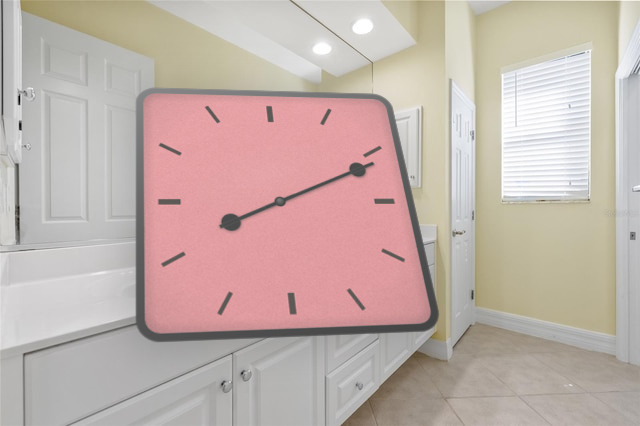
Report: h=8 m=11
